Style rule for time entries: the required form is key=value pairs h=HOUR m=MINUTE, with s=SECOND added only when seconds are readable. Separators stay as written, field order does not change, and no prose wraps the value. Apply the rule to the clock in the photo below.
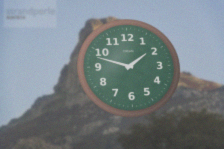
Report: h=1 m=48
